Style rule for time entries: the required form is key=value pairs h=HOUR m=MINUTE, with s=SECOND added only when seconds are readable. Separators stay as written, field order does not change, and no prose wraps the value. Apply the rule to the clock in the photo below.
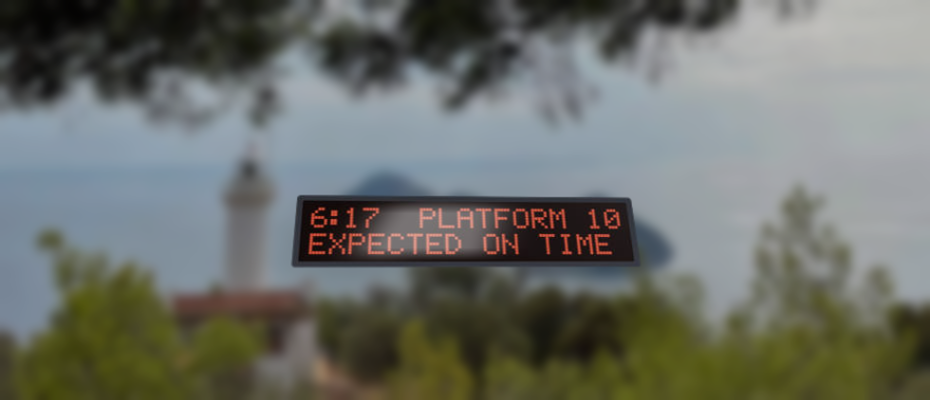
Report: h=6 m=17
